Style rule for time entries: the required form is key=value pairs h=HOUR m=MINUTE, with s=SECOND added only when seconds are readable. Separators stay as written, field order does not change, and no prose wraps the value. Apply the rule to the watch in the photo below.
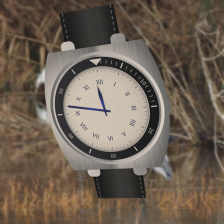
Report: h=11 m=47
